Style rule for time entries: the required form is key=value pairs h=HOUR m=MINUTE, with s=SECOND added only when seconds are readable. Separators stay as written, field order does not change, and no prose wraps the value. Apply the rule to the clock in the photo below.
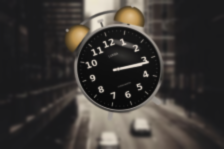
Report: h=3 m=16
